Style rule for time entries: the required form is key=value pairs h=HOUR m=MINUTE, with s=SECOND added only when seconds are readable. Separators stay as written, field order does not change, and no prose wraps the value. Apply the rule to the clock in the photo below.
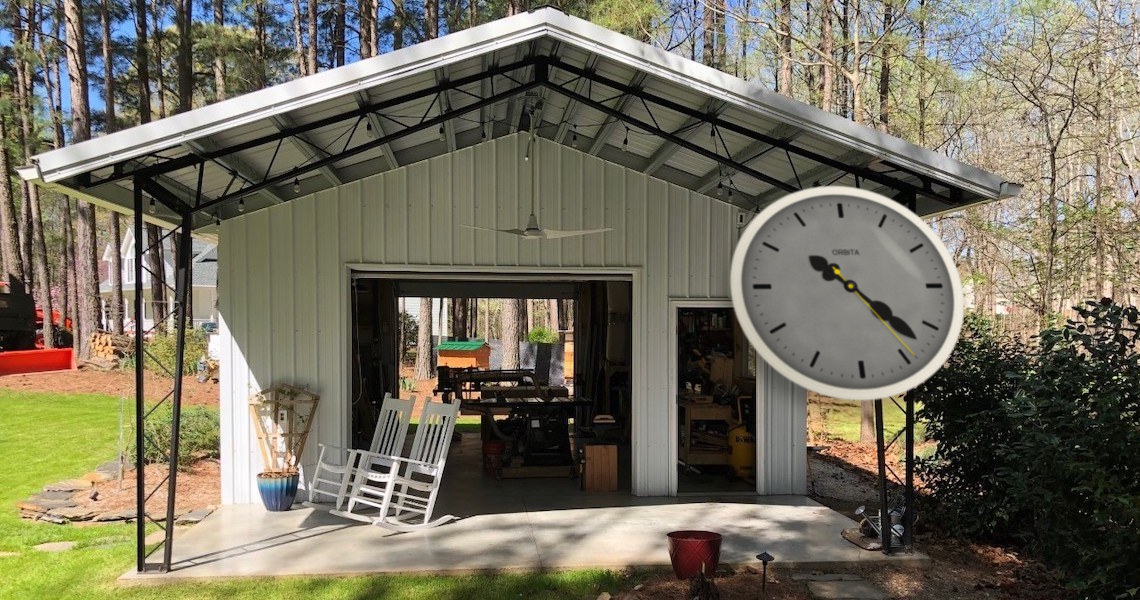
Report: h=10 m=22 s=24
